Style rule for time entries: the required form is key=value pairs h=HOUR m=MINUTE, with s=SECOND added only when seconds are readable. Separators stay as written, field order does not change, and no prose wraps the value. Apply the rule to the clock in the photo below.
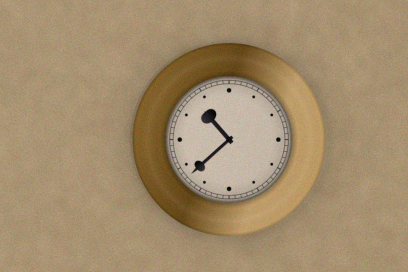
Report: h=10 m=38
